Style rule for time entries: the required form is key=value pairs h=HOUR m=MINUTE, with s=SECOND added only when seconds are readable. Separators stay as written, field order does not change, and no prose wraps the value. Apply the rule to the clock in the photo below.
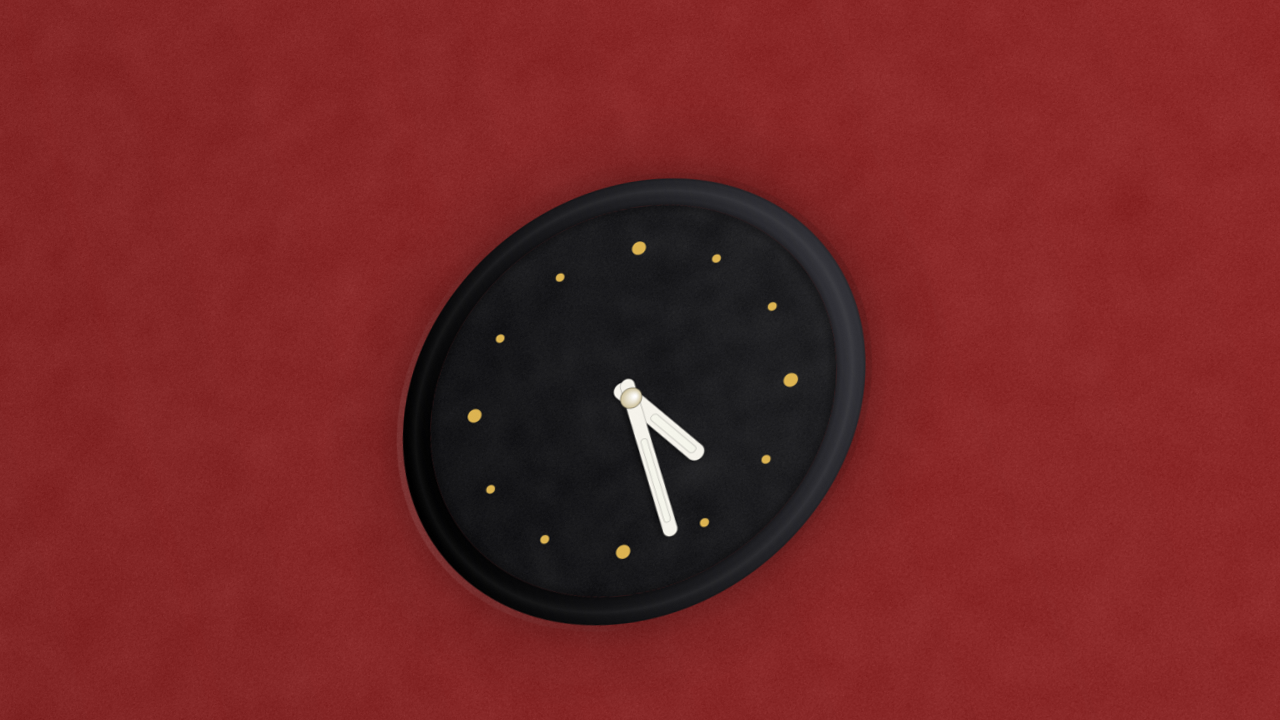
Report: h=4 m=27
